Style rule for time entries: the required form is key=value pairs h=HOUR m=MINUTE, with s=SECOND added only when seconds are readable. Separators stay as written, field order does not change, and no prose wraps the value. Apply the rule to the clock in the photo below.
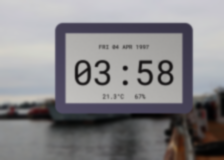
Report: h=3 m=58
